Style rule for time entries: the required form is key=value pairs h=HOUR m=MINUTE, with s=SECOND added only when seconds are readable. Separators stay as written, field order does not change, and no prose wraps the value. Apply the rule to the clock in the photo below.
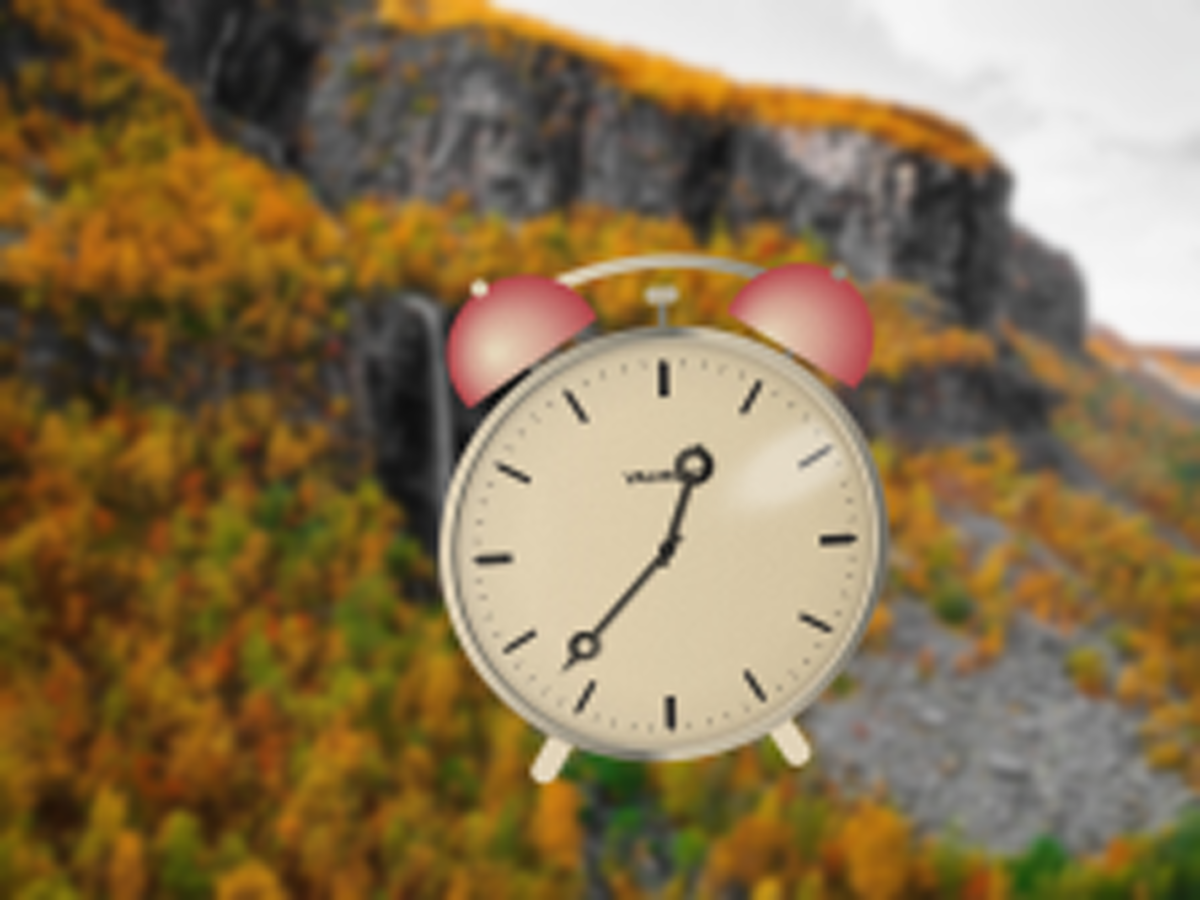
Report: h=12 m=37
